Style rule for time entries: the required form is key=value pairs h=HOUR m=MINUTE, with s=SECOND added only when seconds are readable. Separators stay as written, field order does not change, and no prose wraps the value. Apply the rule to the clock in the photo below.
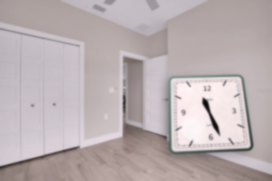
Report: h=11 m=27
